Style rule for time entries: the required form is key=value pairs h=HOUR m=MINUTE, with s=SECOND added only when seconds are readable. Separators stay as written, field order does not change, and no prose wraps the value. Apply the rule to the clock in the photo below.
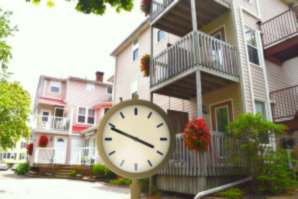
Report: h=3 m=49
